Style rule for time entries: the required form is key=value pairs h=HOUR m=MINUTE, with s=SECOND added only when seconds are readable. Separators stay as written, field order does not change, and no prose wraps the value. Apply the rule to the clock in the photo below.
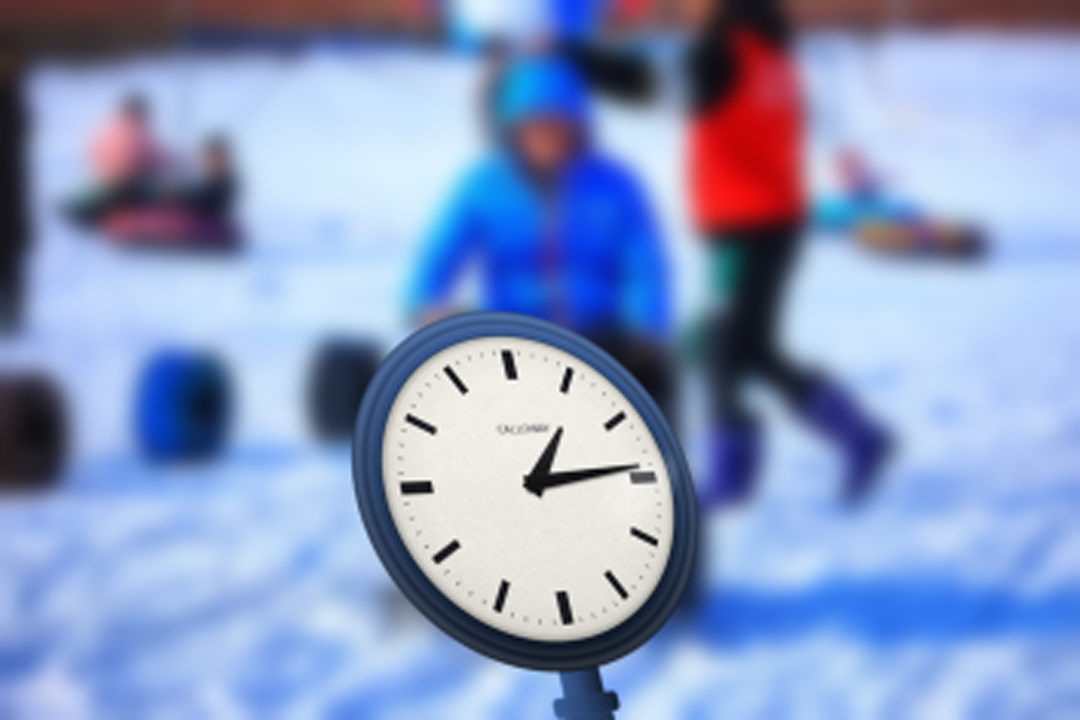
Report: h=1 m=14
